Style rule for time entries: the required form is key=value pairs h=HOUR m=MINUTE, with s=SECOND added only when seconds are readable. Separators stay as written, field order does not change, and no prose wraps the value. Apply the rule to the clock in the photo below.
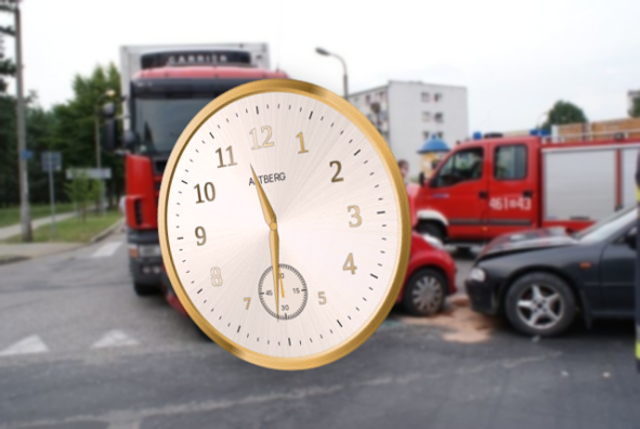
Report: h=11 m=31
